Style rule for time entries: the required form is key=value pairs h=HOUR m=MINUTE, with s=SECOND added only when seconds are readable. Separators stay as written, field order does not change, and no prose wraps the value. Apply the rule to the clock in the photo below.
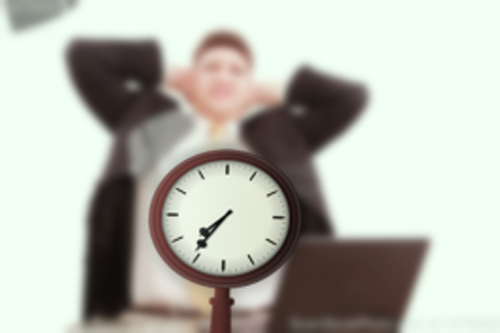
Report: h=7 m=36
